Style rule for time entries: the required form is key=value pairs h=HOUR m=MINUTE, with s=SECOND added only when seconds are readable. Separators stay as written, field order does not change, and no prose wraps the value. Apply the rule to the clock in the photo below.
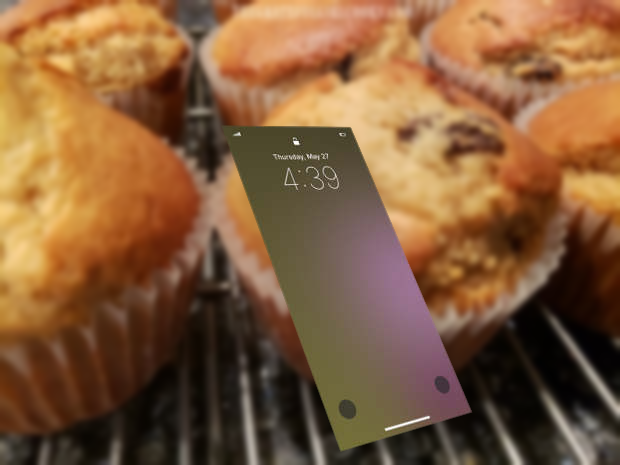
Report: h=4 m=39
